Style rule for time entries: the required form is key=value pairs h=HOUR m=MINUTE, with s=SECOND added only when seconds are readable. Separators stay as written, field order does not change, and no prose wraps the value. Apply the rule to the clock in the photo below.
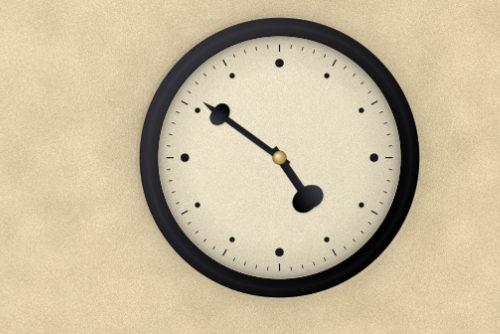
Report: h=4 m=51
